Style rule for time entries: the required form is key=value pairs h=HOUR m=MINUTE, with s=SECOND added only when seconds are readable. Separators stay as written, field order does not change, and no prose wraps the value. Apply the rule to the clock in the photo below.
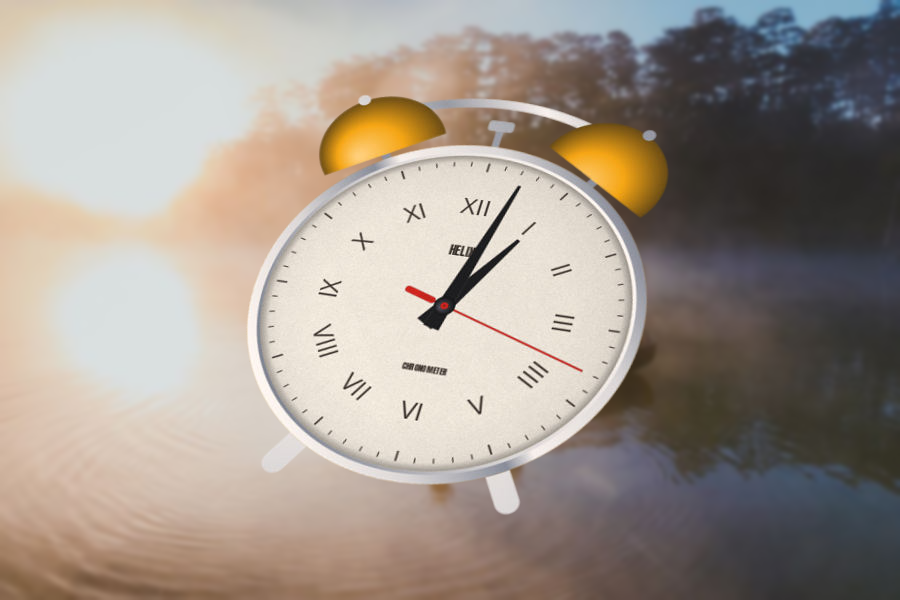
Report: h=1 m=2 s=18
